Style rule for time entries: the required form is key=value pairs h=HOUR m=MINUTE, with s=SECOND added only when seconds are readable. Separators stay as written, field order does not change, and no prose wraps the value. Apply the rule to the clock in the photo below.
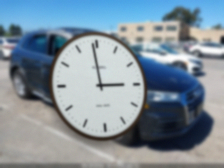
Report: h=2 m=59
